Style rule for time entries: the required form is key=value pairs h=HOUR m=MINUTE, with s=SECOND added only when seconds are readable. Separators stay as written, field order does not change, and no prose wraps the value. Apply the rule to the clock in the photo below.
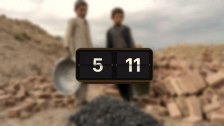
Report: h=5 m=11
